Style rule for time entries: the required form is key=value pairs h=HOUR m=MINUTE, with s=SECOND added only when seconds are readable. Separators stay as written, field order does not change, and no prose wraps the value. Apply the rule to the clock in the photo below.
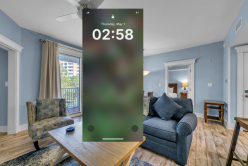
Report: h=2 m=58
